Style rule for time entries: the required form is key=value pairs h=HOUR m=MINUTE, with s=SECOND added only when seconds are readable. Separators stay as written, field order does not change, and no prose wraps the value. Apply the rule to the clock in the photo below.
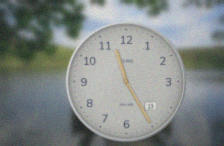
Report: h=11 m=25
